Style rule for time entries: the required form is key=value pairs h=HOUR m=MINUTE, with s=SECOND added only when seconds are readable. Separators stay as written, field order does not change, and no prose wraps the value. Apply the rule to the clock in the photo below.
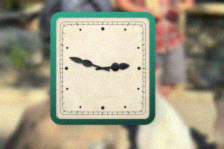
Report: h=2 m=48
